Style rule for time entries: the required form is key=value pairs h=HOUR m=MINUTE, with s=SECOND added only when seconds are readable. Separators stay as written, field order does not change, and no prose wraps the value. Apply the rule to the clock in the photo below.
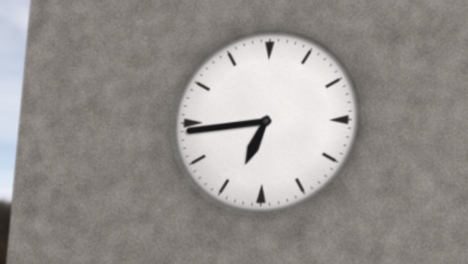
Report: h=6 m=44
